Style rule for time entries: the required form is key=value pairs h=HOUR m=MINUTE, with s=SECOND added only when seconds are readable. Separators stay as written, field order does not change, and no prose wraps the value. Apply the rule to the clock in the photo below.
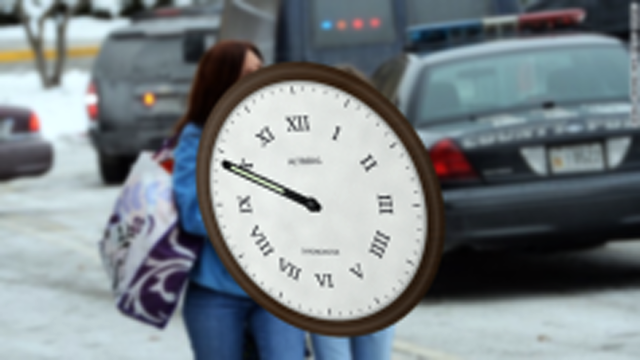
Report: h=9 m=49
